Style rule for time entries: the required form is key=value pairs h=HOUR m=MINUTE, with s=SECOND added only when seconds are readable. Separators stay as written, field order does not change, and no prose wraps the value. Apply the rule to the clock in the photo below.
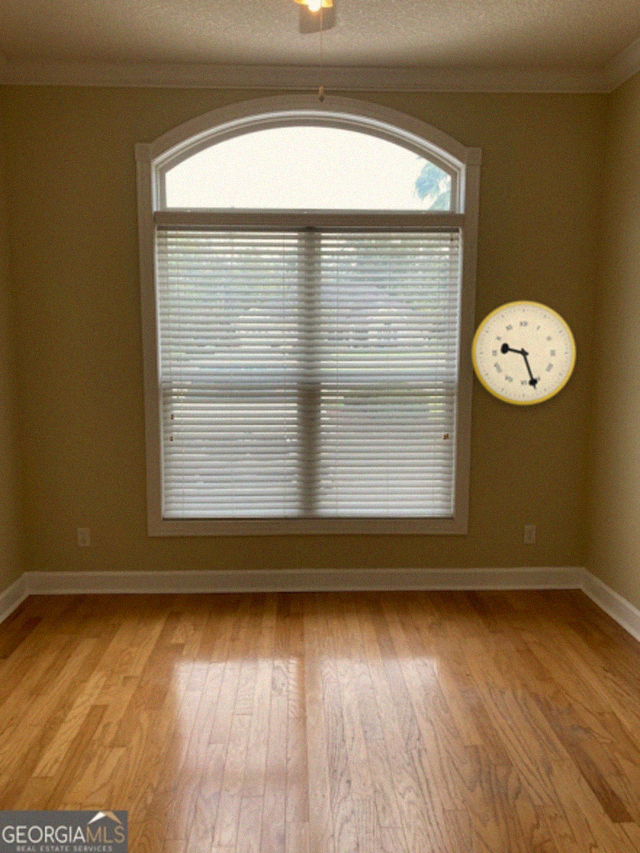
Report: h=9 m=27
